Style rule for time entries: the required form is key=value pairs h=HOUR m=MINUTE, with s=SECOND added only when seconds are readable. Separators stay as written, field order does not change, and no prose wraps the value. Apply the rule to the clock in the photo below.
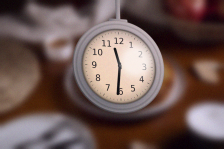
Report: h=11 m=31
